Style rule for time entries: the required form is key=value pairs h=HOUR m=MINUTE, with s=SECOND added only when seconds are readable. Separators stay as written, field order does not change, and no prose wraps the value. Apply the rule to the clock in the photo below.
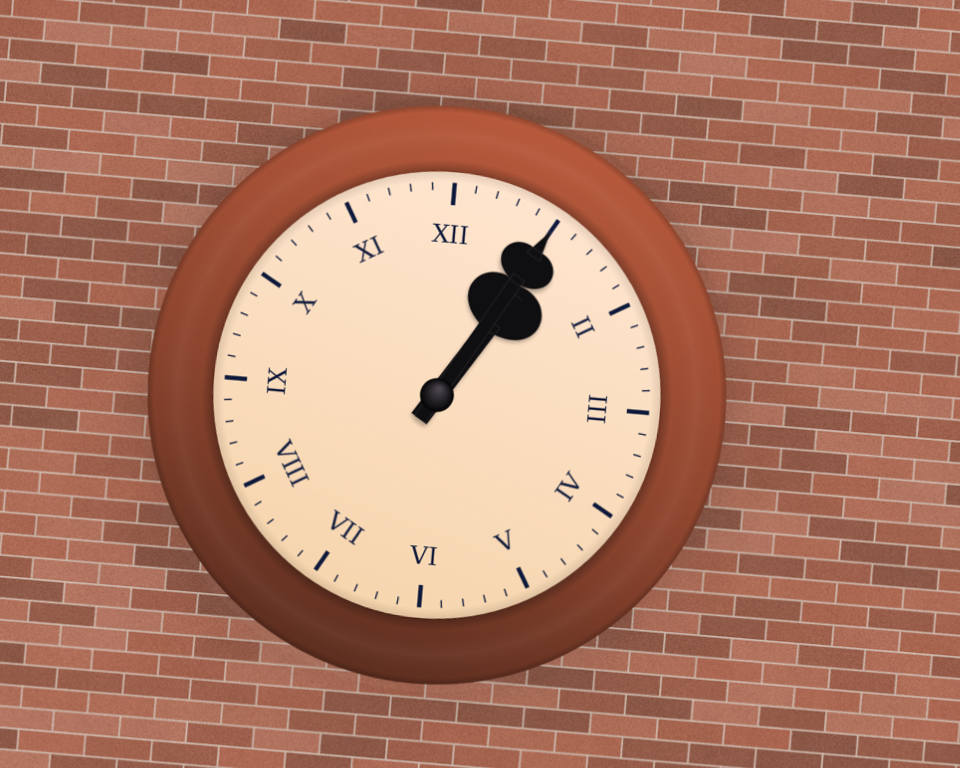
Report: h=1 m=5
